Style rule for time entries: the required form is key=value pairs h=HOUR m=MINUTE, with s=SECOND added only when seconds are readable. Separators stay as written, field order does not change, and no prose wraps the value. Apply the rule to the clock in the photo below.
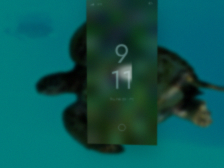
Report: h=9 m=11
